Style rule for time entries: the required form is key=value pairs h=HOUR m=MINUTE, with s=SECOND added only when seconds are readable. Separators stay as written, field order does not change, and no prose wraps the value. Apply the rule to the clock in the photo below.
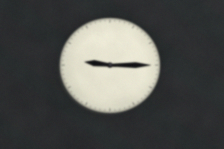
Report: h=9 m=15
